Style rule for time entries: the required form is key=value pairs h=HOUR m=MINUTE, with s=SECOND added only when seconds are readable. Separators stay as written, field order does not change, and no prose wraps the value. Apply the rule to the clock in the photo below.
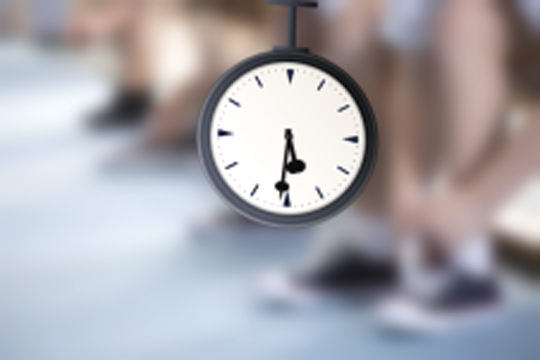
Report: h=5 m=31
